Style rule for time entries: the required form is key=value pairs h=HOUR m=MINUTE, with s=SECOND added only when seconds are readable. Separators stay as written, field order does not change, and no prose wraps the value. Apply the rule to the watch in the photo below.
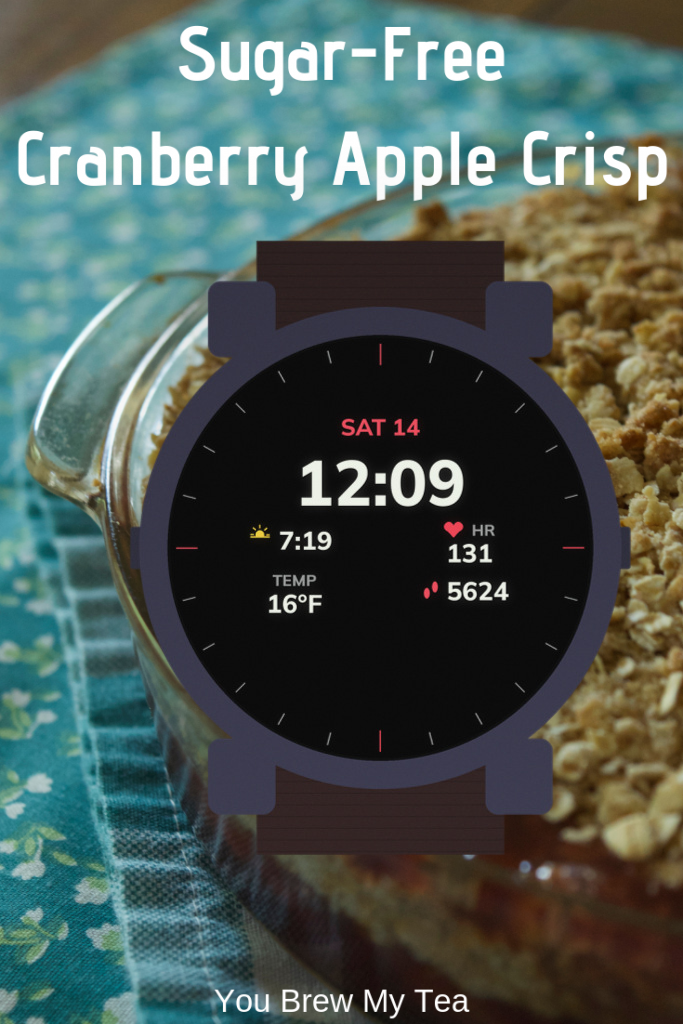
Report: h=12 m=9
